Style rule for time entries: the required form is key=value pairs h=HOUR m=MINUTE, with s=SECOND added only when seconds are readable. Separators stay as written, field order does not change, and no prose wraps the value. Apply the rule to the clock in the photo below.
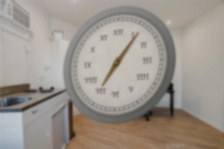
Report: h=7 m=6
